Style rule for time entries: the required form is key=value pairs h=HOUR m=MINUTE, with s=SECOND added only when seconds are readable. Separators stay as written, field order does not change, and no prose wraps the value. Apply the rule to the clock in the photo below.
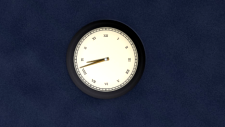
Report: h=8 m=42
